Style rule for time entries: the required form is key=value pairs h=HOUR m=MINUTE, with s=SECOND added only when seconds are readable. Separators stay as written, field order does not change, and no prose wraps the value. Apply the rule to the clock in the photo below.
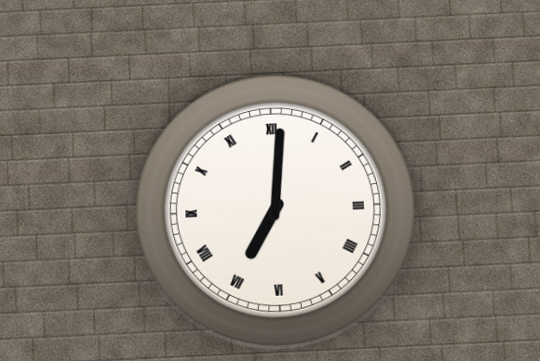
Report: h=7 m=1
